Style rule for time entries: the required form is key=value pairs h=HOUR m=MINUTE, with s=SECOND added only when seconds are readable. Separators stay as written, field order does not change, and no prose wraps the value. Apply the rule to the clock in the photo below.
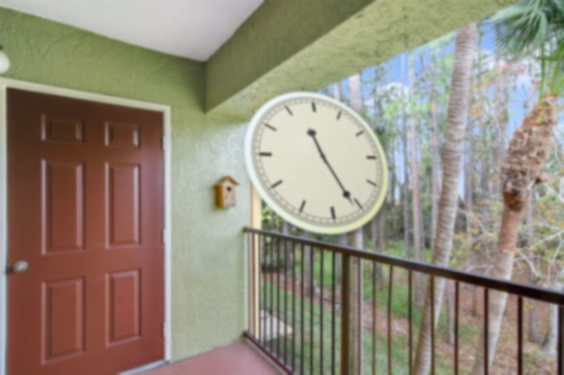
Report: h=11 m=26
